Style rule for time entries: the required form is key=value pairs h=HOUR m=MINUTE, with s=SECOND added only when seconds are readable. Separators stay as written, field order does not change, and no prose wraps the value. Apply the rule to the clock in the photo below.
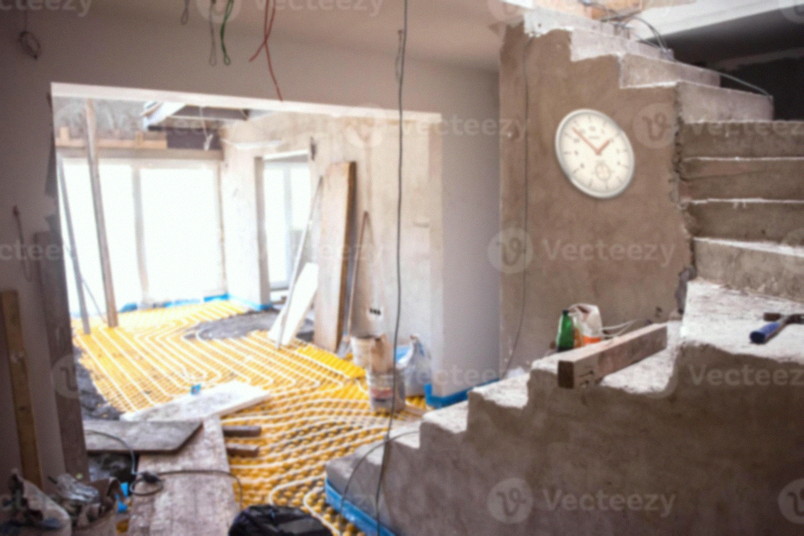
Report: h=1 m=53
